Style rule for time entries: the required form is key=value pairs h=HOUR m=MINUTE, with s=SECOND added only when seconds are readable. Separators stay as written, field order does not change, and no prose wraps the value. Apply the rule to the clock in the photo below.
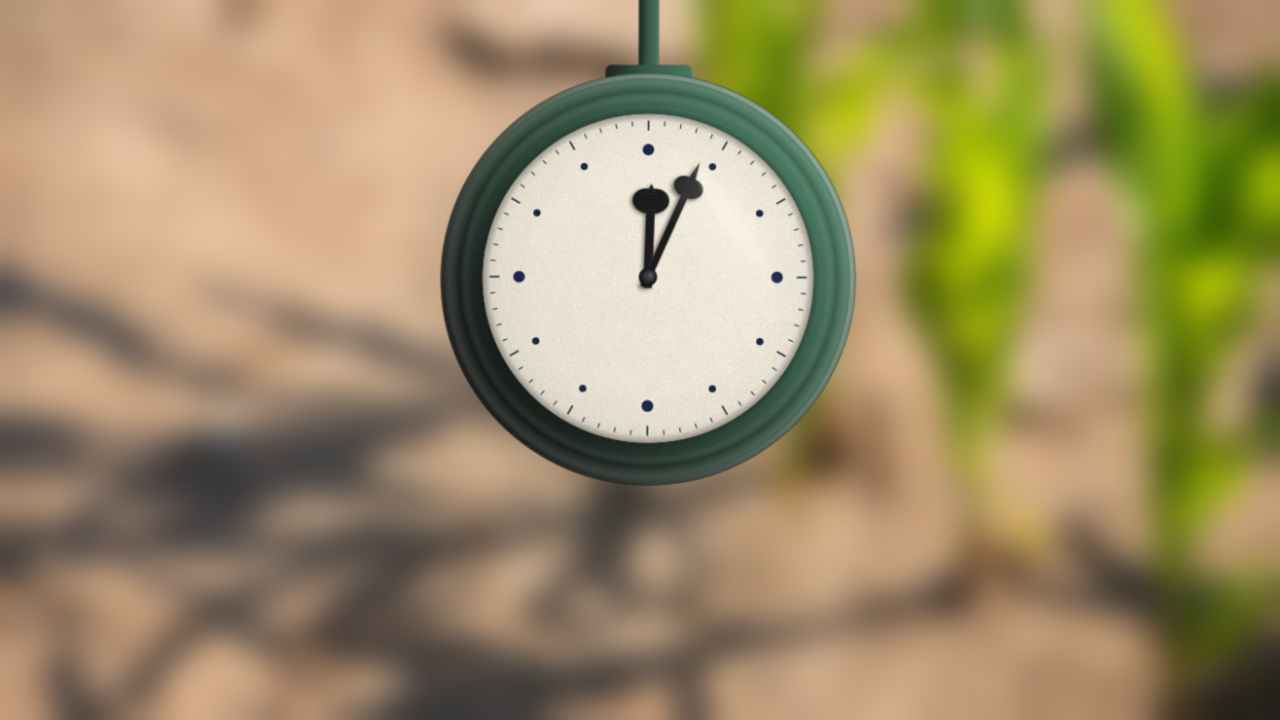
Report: h=12 m=4
